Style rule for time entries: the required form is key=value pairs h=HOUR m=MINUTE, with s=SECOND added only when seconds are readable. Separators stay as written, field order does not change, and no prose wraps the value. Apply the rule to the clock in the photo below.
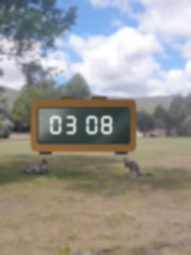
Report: h=3 m=8
